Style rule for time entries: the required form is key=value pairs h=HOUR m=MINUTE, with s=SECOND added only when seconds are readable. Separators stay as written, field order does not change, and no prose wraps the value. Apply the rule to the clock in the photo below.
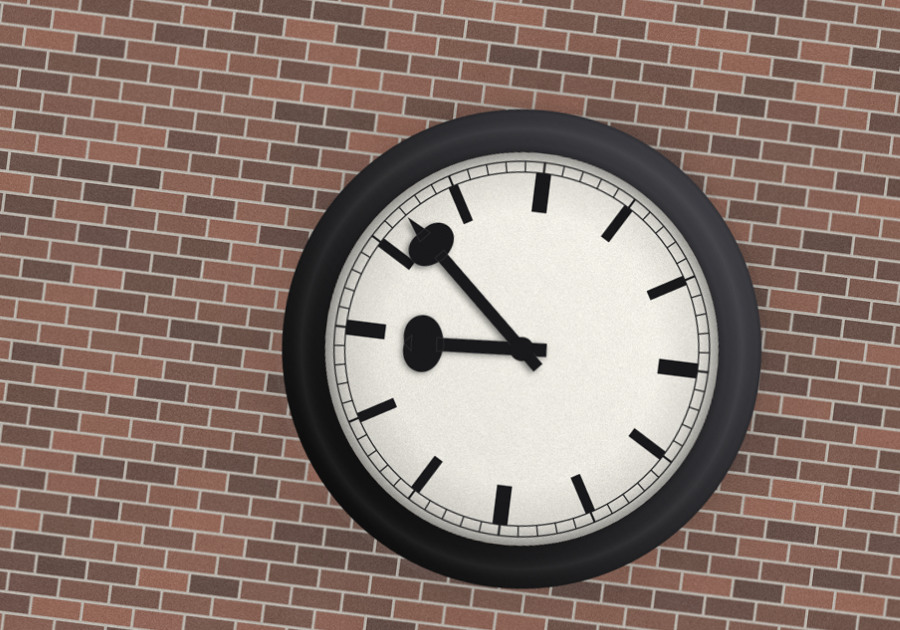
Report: h=8 m=52
